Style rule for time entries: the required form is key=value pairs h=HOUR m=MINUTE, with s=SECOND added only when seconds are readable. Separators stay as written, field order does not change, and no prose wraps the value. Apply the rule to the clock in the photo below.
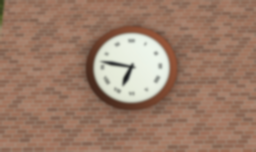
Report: h=6 m=47
